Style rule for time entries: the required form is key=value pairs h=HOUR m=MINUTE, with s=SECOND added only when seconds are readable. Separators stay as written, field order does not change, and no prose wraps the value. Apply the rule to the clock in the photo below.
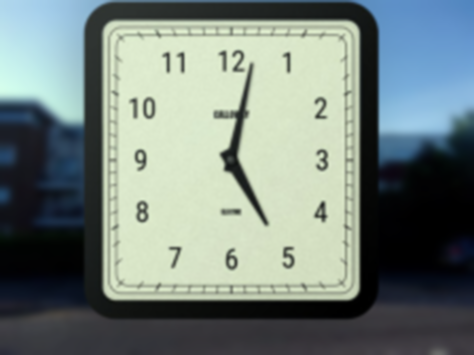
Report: h=5 m=2
